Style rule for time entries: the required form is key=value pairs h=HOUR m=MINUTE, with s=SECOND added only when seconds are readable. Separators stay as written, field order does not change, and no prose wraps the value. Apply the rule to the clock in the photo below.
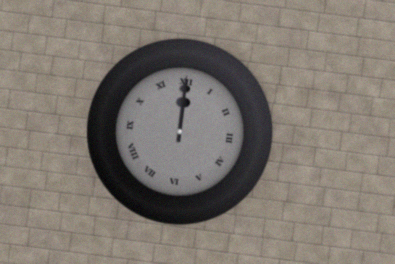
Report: h=12 m=0
